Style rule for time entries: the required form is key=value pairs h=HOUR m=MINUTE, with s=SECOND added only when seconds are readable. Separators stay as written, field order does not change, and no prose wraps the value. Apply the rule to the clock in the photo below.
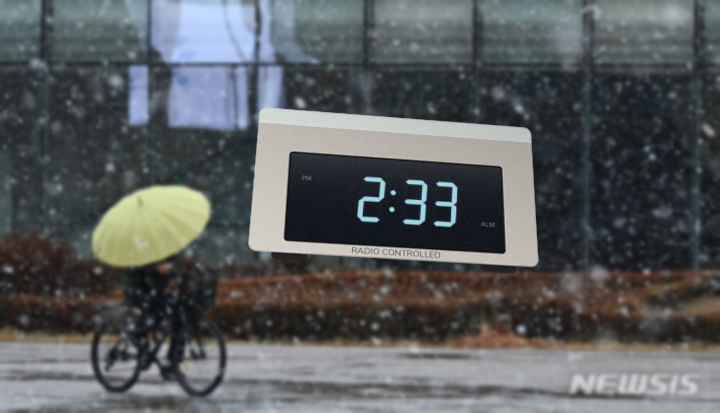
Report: h=2 m=33
